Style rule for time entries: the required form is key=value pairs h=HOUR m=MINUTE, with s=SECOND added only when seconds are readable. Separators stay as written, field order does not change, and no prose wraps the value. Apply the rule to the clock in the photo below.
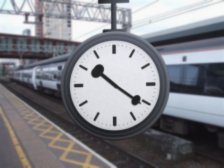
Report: h=10 m=21
